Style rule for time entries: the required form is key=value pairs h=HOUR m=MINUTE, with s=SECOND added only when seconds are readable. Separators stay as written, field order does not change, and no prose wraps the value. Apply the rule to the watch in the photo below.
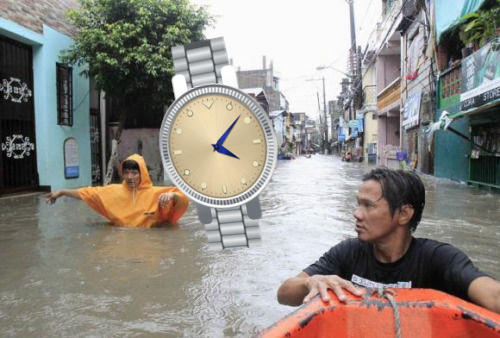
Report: h=4 m=8
